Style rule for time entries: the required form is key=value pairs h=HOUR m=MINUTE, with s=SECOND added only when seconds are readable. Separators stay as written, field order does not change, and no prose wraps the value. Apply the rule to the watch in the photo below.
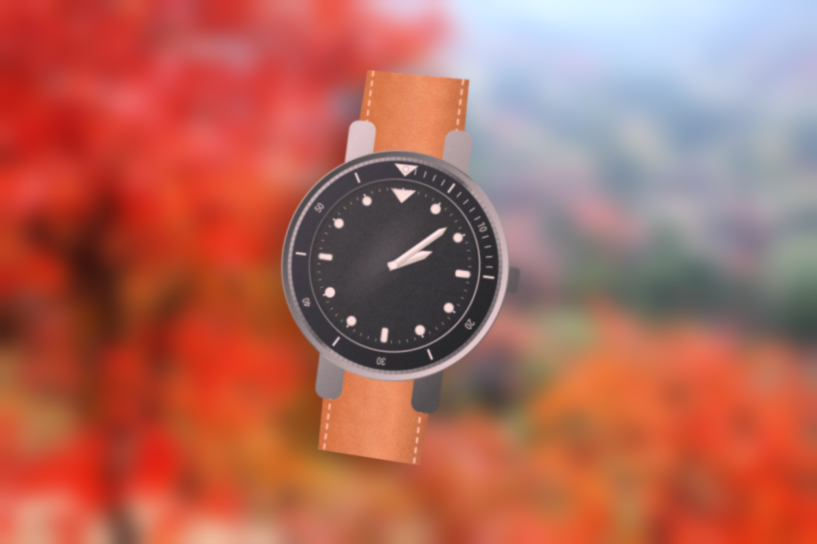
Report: h=2 m=8
